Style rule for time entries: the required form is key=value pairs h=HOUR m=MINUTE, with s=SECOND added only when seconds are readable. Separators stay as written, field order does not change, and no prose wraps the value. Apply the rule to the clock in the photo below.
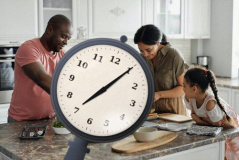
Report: h=7 m=5
